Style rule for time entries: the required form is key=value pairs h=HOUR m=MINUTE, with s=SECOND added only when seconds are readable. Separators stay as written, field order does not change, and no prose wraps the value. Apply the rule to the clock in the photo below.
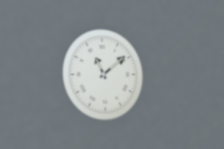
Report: h=11 m=9
